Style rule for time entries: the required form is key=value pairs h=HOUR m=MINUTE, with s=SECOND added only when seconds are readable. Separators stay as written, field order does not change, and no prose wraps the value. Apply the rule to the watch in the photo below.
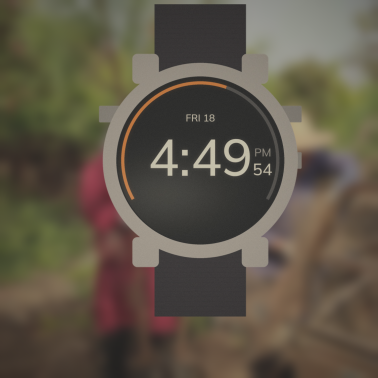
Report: h=4 m=49 s=54
